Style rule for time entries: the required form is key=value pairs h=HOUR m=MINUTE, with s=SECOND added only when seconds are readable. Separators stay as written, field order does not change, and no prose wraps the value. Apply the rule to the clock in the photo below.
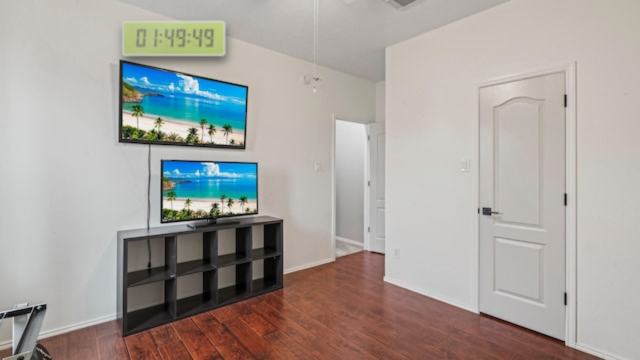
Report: h=1 m=49 s=49
